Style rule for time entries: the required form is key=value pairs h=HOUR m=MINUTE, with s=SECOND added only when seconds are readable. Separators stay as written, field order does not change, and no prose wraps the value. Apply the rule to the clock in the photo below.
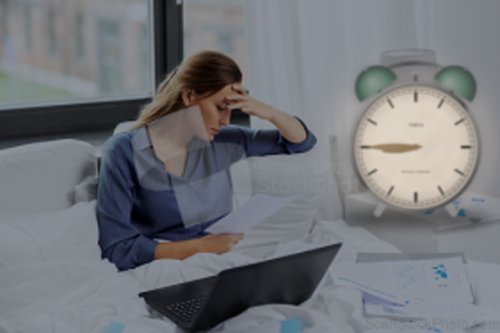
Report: h=8 m=45
